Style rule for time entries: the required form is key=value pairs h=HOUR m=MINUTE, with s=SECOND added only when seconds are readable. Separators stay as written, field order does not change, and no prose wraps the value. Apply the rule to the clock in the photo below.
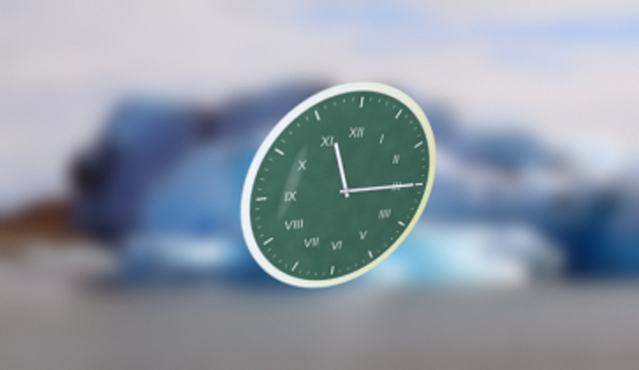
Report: h=11 m=15
